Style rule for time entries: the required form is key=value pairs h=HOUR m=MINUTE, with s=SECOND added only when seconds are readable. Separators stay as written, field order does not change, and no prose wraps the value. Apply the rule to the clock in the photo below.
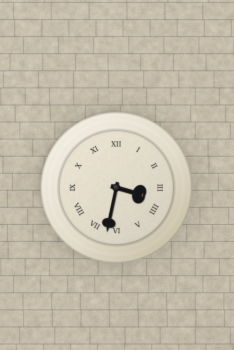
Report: h=3 m=32
